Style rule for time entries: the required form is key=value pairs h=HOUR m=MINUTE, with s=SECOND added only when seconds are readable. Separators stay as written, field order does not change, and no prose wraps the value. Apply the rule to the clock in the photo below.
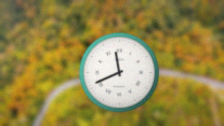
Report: h=11 m=41
